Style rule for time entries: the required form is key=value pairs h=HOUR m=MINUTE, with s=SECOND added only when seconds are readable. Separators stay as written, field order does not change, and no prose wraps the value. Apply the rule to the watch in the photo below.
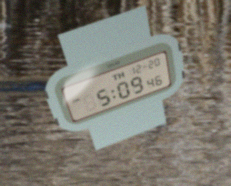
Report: h=5 m=9 s=46
